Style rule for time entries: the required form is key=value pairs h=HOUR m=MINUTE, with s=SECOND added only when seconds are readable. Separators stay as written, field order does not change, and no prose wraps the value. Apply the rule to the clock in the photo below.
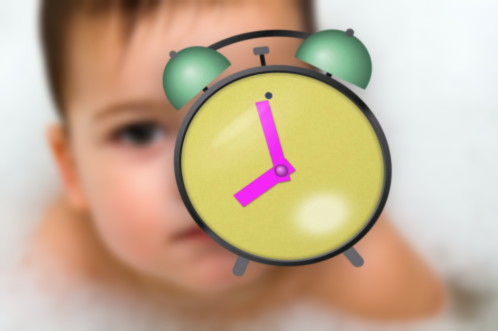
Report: h=7 m=59
